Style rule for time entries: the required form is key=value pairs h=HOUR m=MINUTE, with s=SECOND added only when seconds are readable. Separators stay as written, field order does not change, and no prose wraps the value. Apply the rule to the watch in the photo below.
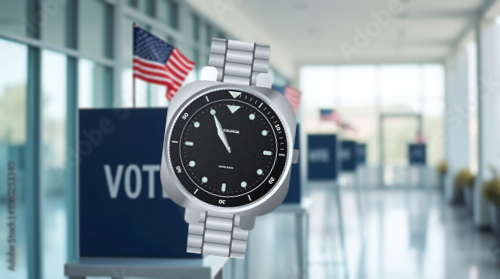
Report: h=10 m=55
